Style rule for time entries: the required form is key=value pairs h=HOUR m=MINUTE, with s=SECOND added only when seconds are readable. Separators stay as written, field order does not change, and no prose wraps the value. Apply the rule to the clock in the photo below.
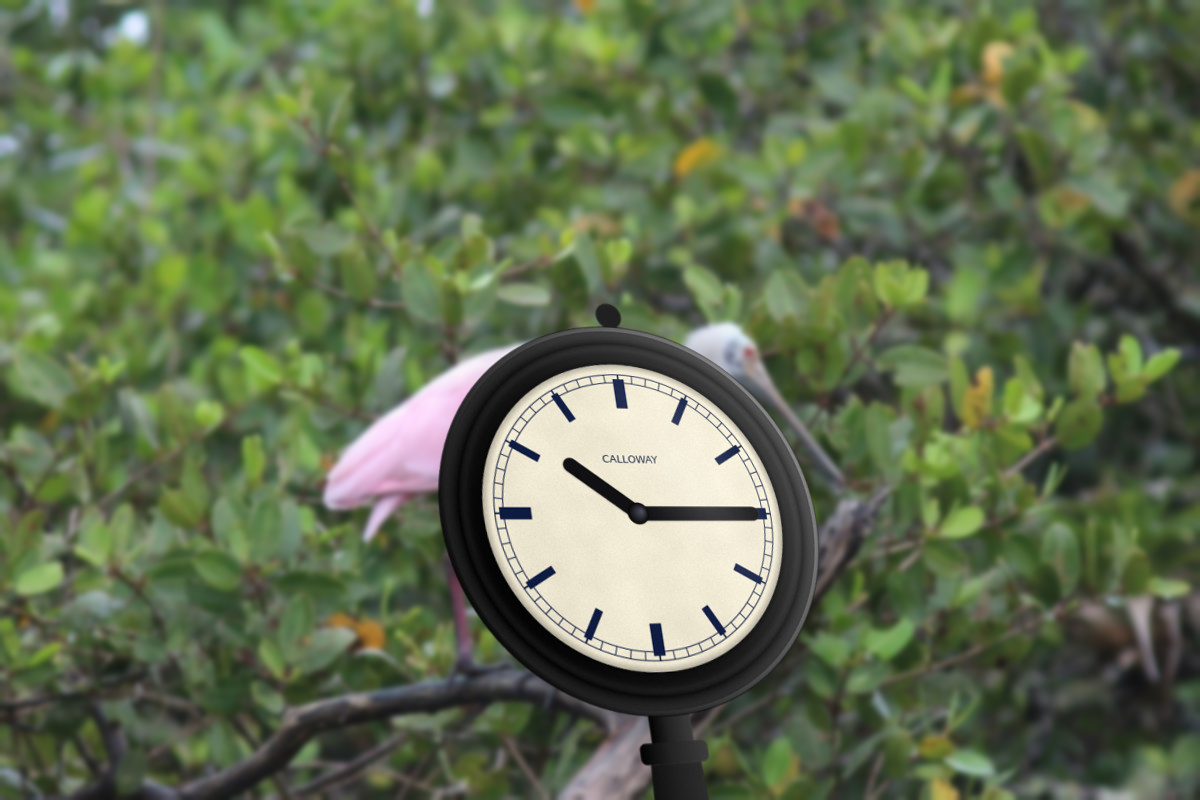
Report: h=10 m=15
